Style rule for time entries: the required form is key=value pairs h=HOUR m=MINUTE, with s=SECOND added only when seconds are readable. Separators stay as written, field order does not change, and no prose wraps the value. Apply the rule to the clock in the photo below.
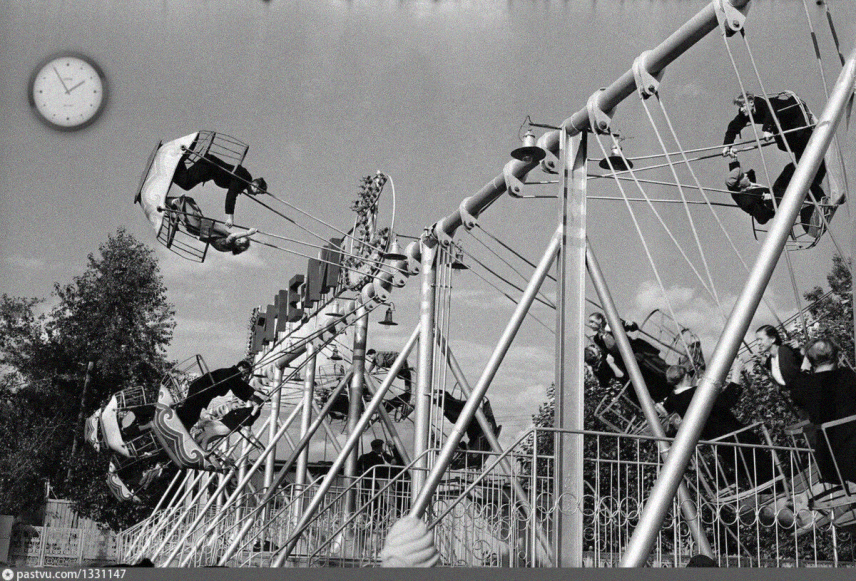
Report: h=1 m=55
